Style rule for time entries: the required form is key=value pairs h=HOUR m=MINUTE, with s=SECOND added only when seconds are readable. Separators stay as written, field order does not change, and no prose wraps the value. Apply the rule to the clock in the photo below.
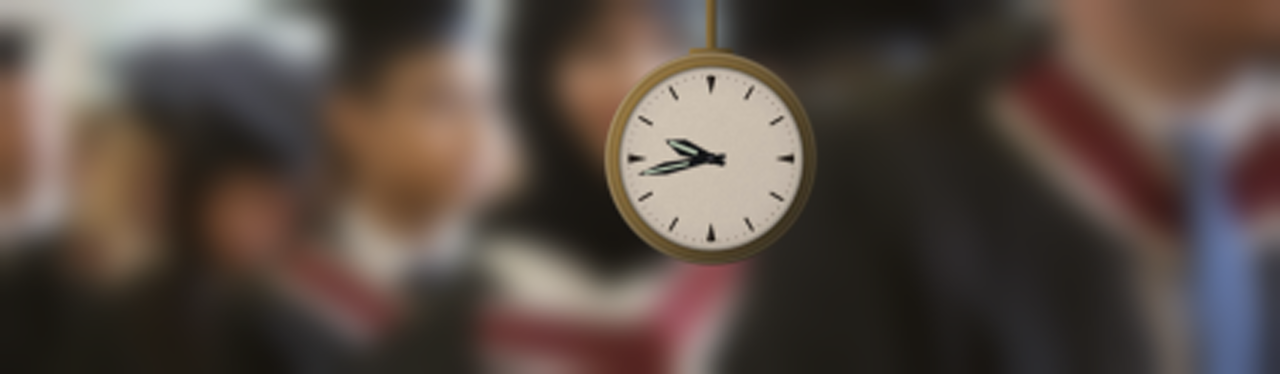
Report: h=9 m=43
